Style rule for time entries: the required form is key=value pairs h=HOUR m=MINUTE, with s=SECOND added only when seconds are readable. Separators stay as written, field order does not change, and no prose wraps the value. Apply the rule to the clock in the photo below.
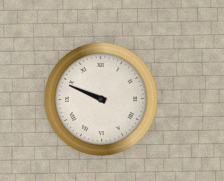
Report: h=9 m=49
